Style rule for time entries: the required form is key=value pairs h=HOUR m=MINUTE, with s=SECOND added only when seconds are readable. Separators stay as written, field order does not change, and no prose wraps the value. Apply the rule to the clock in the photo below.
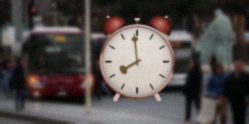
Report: h=7 m=59
